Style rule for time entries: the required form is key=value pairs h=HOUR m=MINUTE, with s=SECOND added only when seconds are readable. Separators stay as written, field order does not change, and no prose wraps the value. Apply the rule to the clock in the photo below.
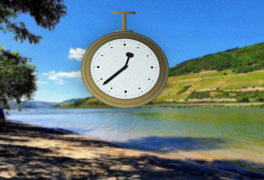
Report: h=12 m=38
